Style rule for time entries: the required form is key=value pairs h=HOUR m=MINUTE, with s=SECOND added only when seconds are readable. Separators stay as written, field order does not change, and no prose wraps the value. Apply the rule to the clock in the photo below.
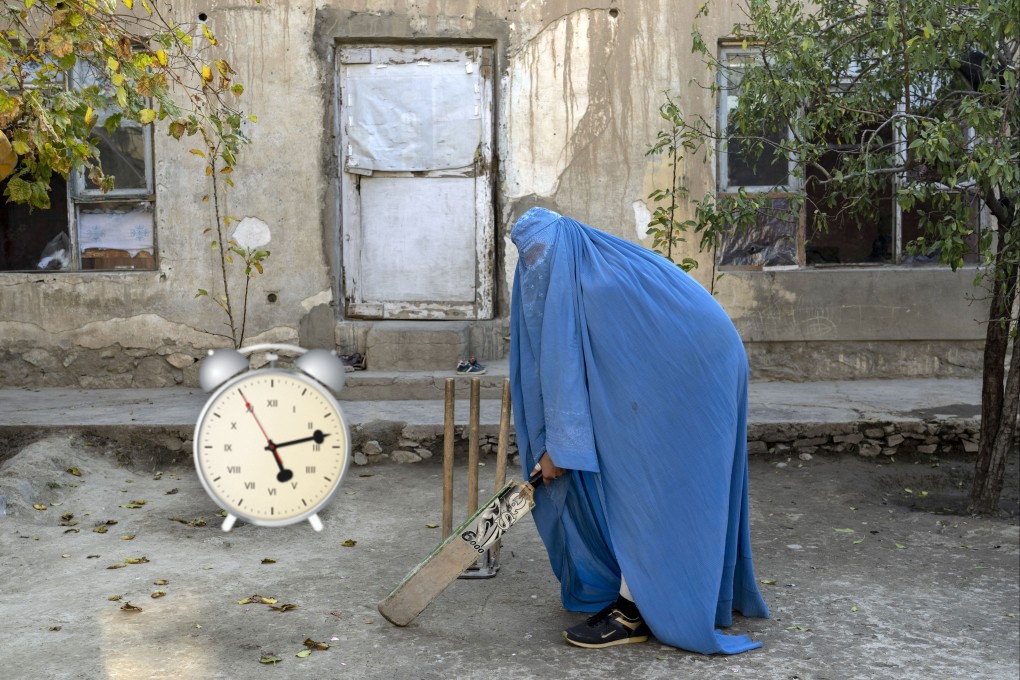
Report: h=5 m=12 s=55
